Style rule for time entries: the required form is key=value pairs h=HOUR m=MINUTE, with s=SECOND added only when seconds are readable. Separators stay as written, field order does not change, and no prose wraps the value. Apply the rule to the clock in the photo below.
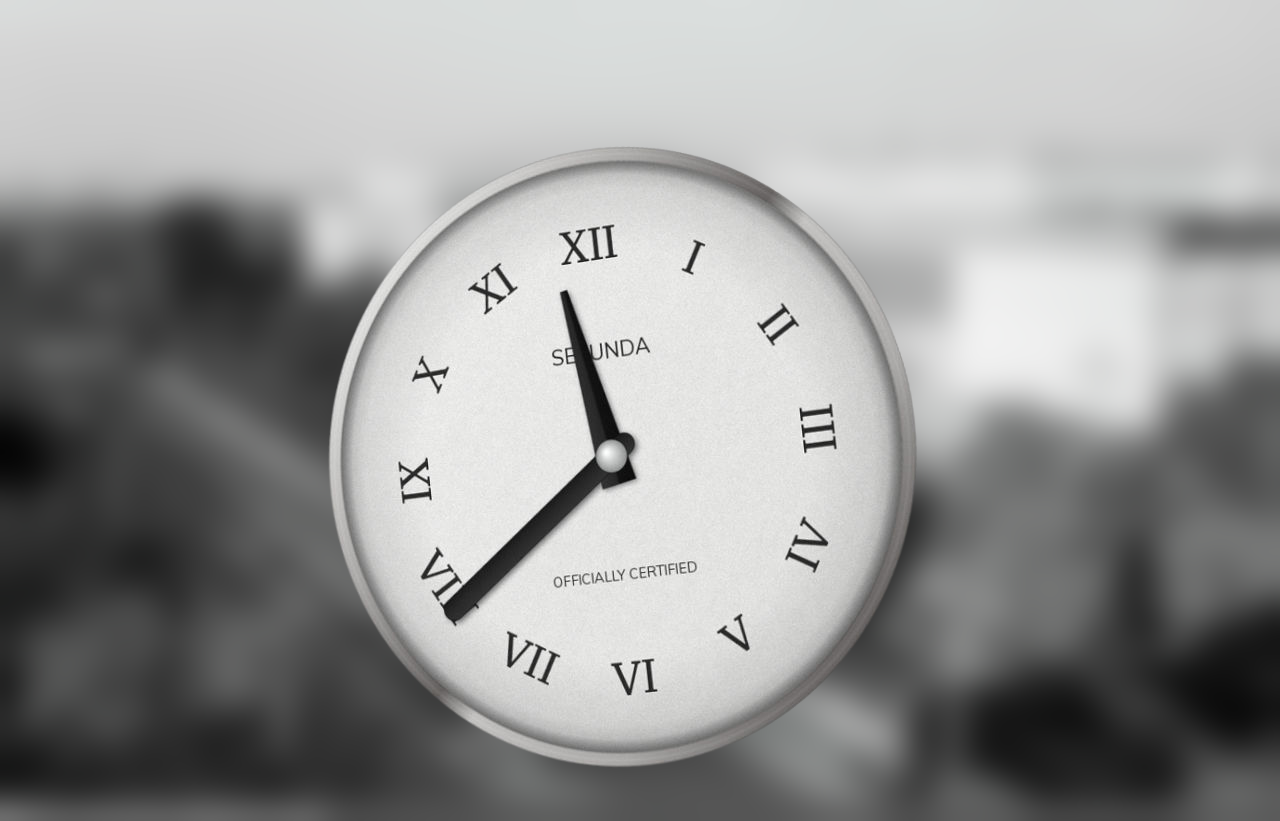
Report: h=11 m=39
